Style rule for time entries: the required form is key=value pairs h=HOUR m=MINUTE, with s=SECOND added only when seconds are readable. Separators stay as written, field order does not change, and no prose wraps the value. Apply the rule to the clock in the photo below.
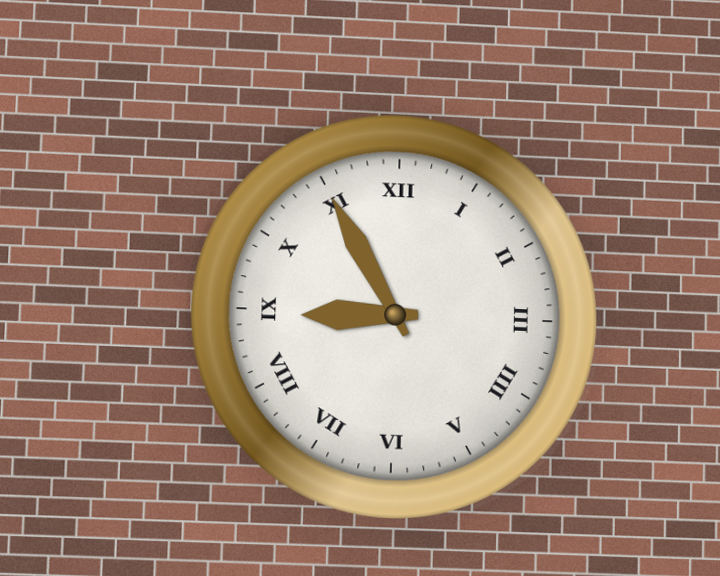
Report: h=8 m=55
